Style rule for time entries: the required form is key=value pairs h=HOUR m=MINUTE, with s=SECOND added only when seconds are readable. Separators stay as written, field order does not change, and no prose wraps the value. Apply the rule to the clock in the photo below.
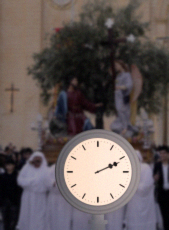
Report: h=2 m=11
